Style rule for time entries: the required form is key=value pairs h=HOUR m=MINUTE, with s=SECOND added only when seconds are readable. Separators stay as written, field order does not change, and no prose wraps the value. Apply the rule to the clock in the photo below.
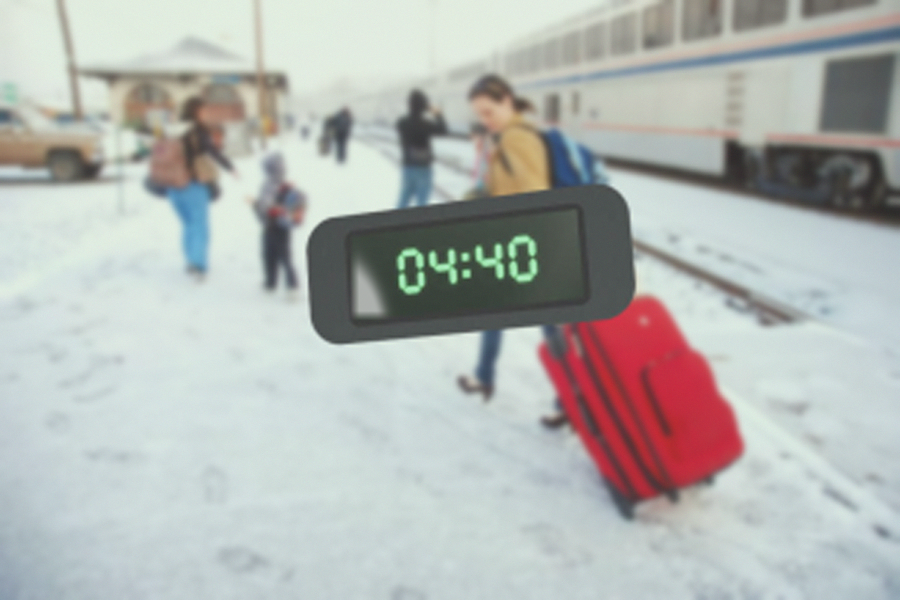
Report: h=4 m=40
